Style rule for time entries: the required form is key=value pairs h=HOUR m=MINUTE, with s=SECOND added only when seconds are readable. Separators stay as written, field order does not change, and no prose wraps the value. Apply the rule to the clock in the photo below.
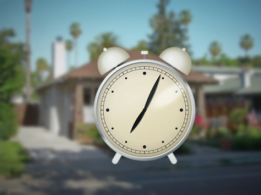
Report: h=7 m=4
